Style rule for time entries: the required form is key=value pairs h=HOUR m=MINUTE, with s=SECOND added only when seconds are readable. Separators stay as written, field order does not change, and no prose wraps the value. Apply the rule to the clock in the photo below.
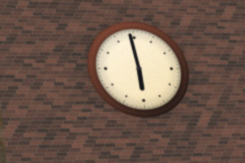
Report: h=5 m=59
